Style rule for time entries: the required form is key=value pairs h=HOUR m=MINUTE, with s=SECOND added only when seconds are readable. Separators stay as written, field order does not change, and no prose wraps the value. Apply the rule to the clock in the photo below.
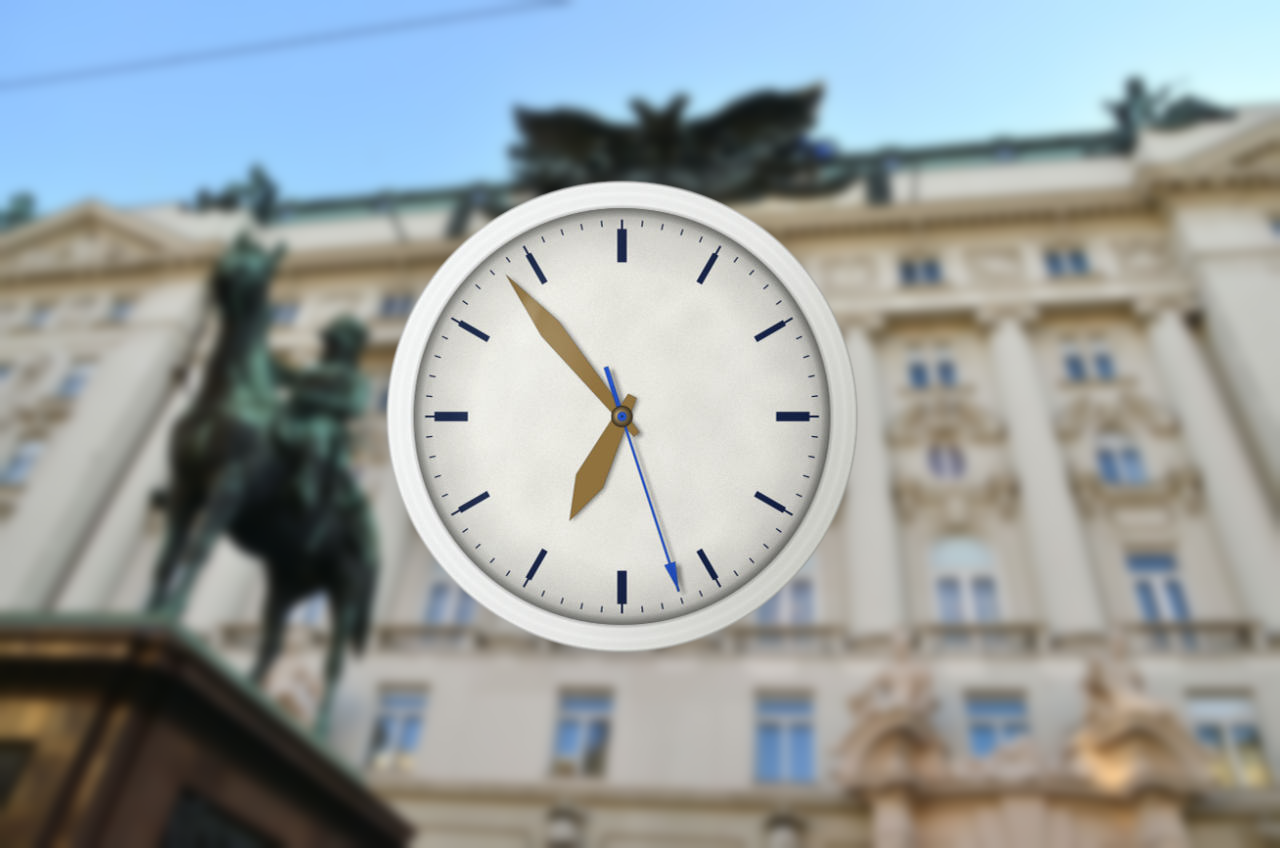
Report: h=6 m=53 s=27
